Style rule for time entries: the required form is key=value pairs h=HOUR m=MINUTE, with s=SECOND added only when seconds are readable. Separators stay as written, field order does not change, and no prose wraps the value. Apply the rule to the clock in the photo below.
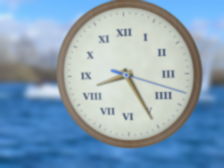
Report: h=8 m=25 s=18
